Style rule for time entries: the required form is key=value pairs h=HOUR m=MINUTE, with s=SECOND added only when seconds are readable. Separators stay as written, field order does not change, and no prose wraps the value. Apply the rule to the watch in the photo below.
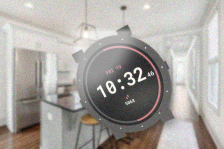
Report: h=10 m=32
